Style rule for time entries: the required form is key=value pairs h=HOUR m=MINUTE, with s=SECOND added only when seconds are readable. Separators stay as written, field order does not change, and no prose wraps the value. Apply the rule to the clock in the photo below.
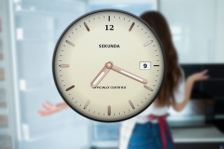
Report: h=7 m=19
